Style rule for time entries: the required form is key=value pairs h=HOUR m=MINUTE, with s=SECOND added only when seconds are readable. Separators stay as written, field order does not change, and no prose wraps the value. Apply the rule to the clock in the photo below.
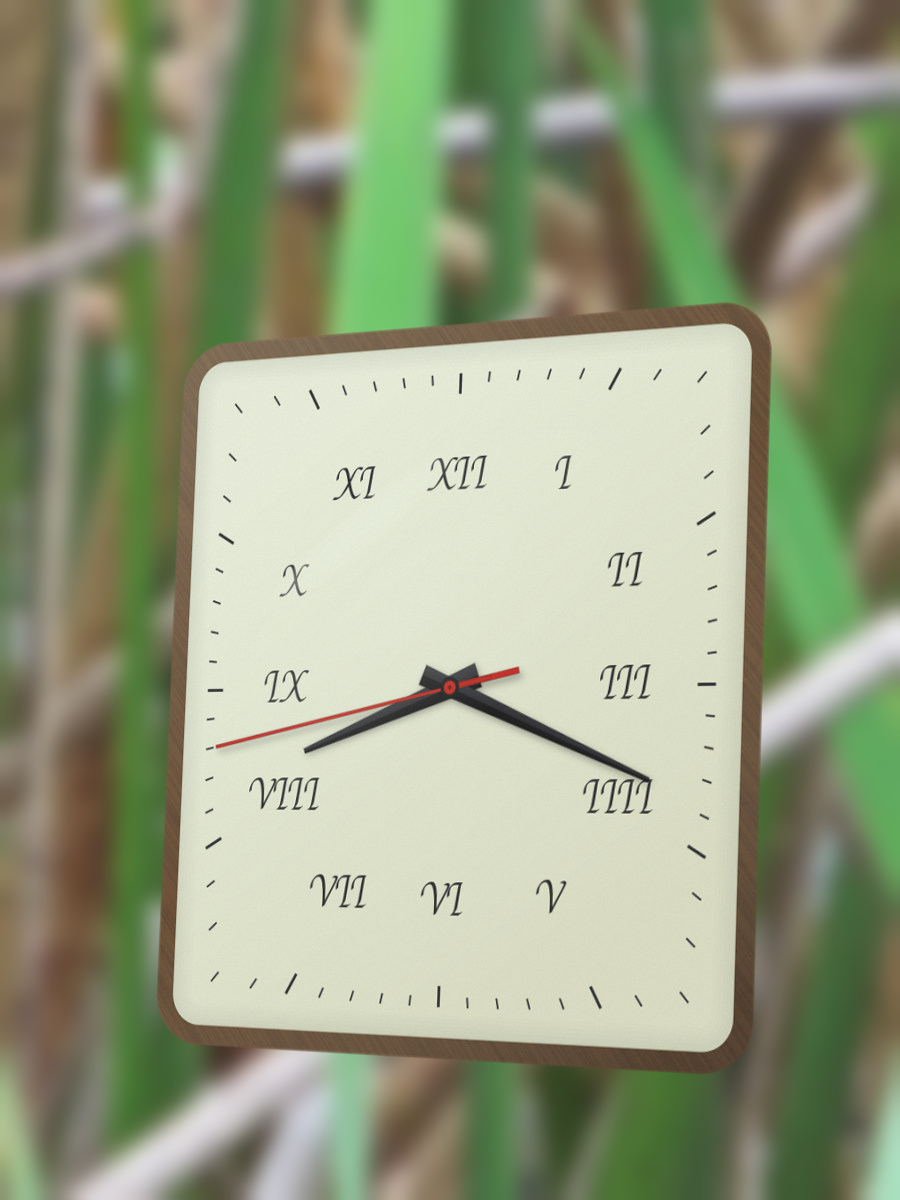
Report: h=8 m=18 s=43
